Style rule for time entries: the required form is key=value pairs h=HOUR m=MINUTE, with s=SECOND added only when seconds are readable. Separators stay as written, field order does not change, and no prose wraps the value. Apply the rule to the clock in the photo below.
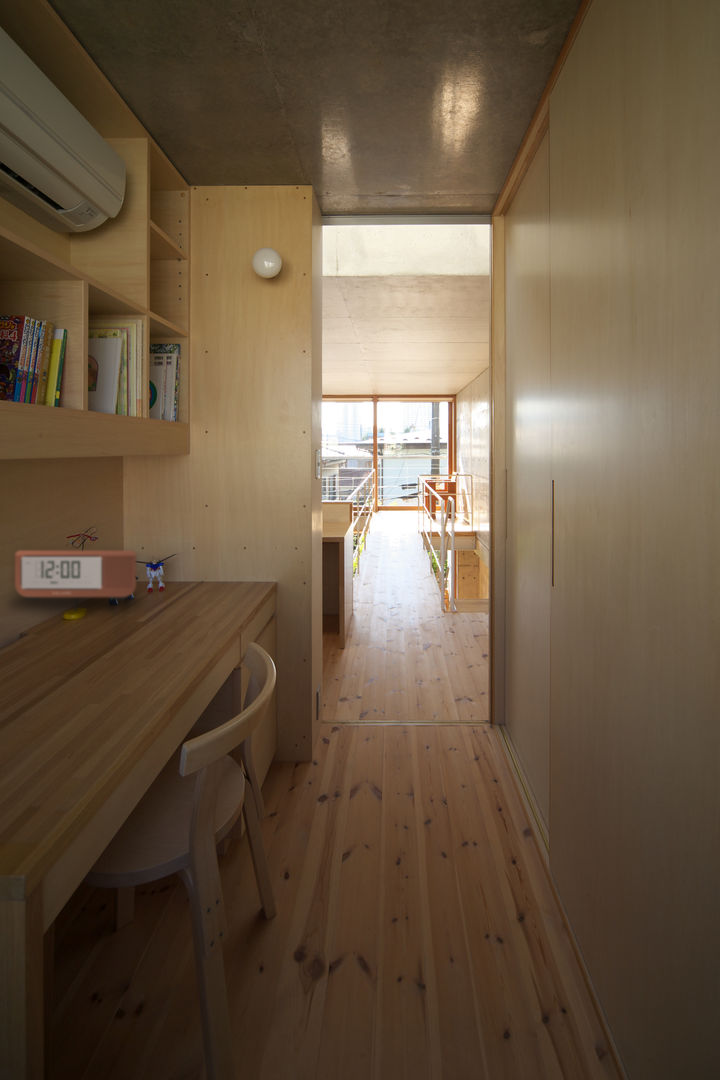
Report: h=12 m=0
